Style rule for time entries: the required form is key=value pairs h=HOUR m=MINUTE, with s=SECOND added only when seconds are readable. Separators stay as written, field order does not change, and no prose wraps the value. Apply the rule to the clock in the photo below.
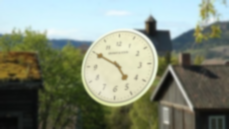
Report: h=4 m=50
